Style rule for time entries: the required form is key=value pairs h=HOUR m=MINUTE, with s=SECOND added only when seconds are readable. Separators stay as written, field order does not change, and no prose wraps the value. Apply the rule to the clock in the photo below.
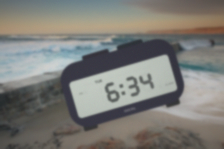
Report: h=6 m=34
